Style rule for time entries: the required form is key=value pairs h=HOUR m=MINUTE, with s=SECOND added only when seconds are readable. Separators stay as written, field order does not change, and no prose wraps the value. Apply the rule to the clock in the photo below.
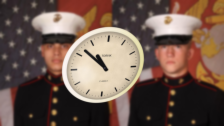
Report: h=10 m=52
